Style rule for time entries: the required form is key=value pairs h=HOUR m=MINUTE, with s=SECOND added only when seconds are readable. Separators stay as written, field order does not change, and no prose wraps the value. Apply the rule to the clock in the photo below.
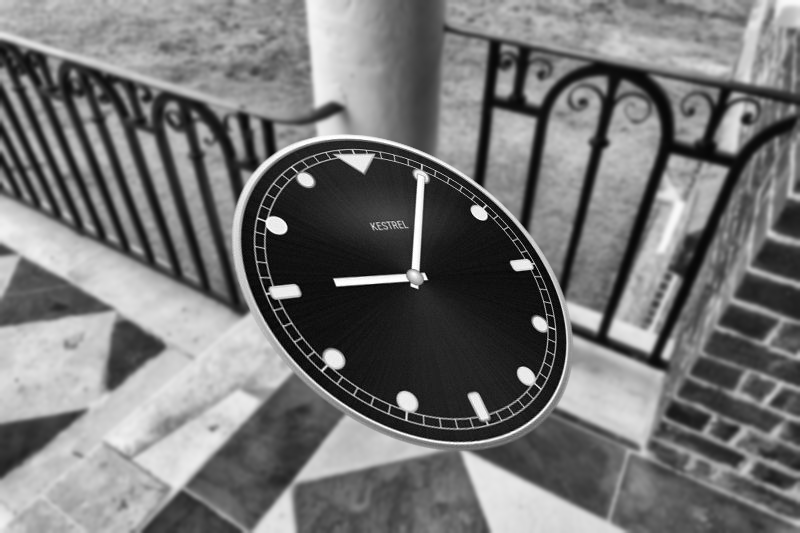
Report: h=9 m=5
